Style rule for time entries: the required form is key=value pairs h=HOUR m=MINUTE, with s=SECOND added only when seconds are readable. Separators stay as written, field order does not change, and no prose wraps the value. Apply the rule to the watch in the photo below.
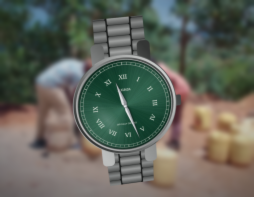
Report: h=11 m=27
